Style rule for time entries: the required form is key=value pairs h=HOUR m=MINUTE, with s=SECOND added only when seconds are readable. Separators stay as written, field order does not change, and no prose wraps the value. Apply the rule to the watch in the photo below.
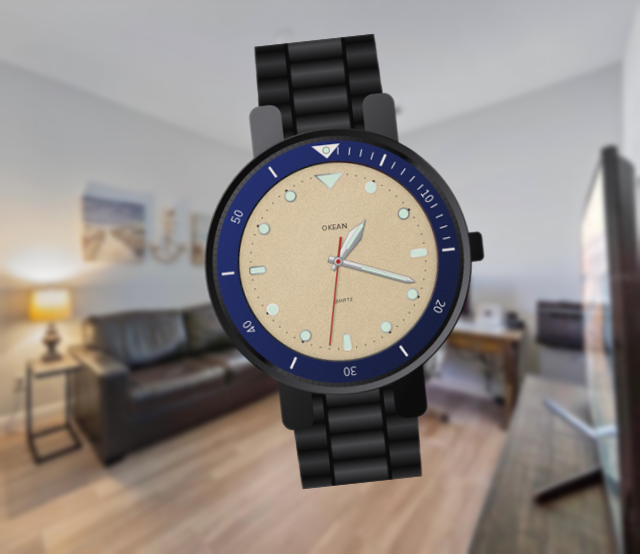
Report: h=1 m=18 s=32
